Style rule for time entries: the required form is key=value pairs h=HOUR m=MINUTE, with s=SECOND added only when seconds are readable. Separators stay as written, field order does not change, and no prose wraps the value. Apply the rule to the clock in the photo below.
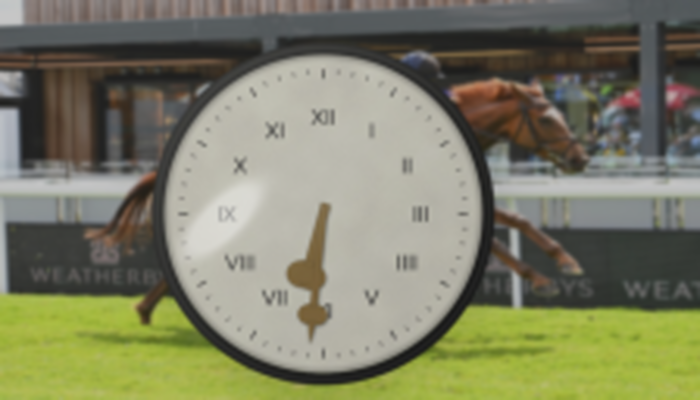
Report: h=6 m=31
